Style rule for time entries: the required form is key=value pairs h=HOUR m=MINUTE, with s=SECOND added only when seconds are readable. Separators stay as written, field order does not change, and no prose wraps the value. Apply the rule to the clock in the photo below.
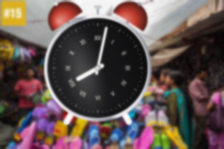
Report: h=8 m=2
